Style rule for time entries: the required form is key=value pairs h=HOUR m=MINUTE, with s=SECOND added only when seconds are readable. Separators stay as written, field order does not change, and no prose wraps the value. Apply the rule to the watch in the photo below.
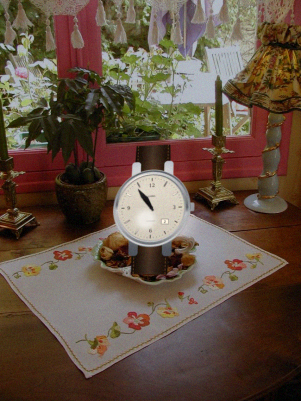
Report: h=10 m=54
